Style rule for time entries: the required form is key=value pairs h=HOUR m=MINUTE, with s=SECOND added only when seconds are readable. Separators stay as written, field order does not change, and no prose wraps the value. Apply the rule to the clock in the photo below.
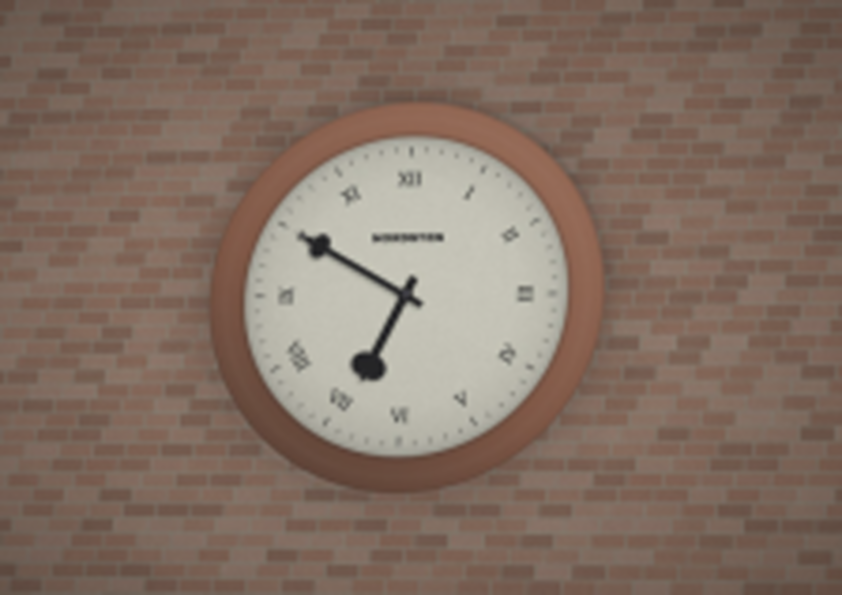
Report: h=6 m=50
